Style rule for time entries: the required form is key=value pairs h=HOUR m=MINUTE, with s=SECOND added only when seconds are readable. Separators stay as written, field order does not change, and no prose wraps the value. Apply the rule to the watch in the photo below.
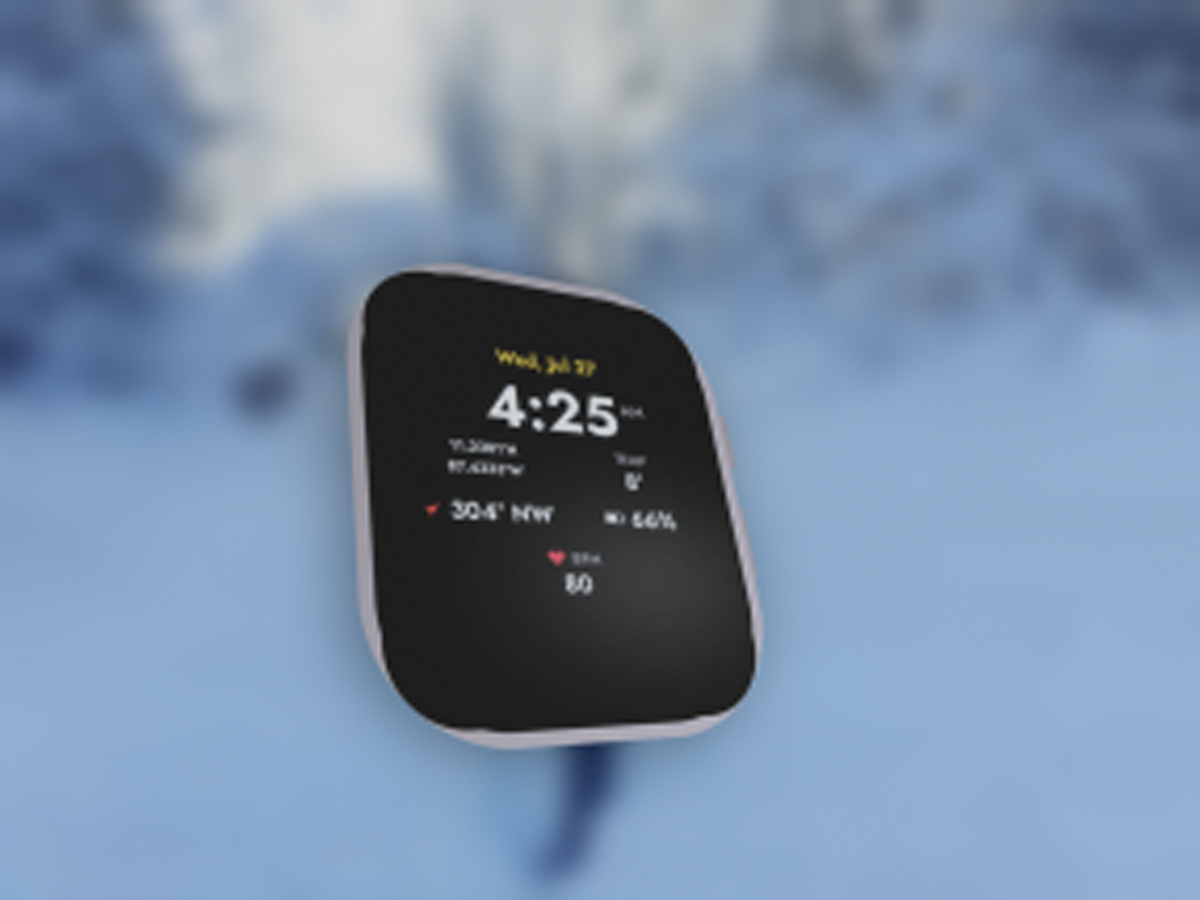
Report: h=4 m=25
